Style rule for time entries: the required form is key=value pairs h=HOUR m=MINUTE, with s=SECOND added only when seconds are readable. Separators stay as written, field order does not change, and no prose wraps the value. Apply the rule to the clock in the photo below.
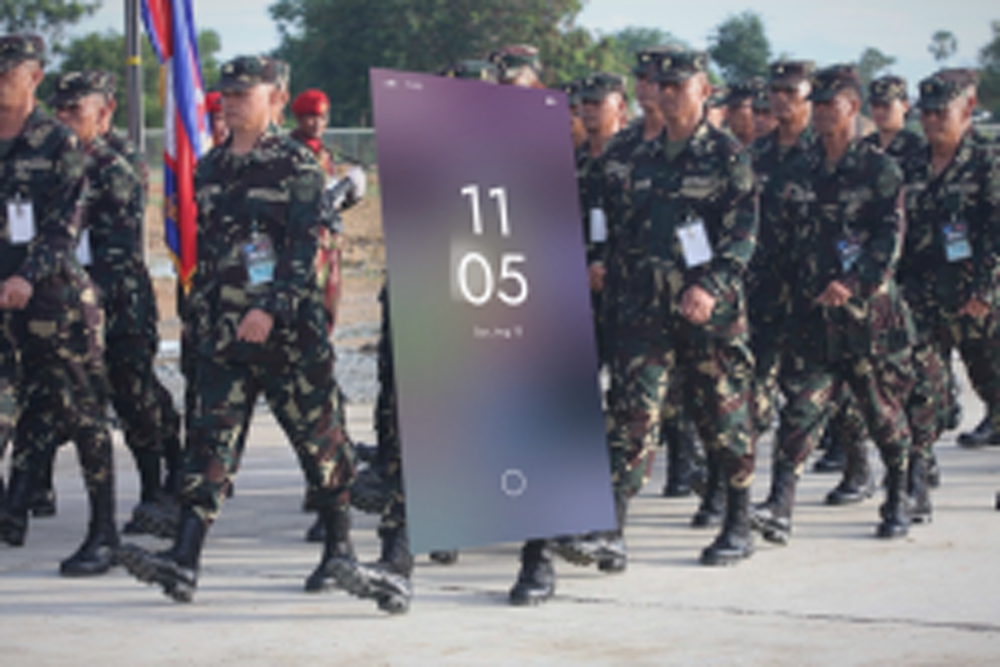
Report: h=11 m=5
